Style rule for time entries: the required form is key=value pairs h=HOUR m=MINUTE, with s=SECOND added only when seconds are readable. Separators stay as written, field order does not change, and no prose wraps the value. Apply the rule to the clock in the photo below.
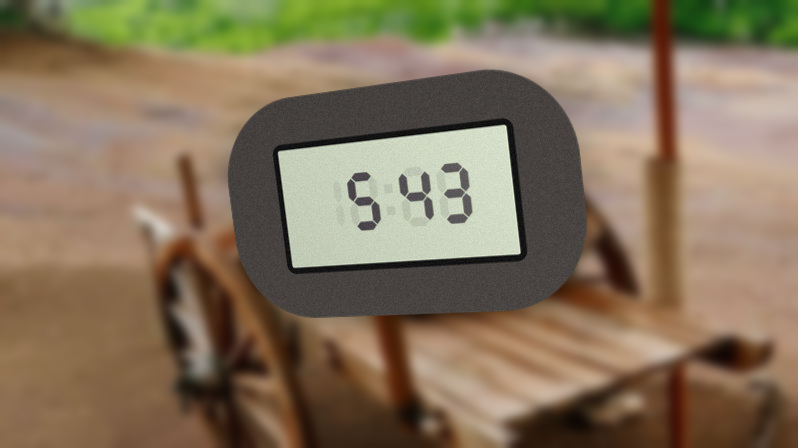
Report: h=5 m=43
